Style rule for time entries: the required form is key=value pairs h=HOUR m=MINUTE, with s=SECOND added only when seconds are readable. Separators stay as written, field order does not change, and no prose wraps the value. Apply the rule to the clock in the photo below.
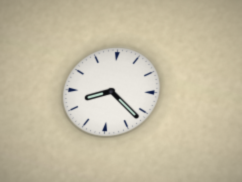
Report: h=8 m=22
